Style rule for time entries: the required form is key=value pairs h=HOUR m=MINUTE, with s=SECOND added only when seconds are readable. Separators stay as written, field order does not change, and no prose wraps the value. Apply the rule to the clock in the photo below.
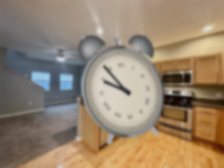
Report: h=9 m=54
